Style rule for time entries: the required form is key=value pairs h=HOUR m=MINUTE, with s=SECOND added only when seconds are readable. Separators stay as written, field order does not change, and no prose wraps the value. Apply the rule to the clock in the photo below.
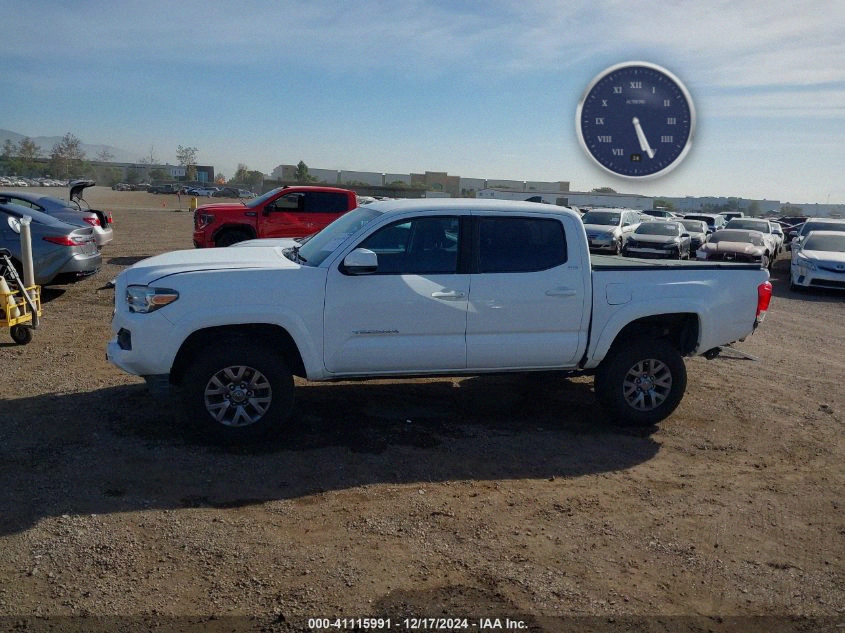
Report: h=5 m=26
